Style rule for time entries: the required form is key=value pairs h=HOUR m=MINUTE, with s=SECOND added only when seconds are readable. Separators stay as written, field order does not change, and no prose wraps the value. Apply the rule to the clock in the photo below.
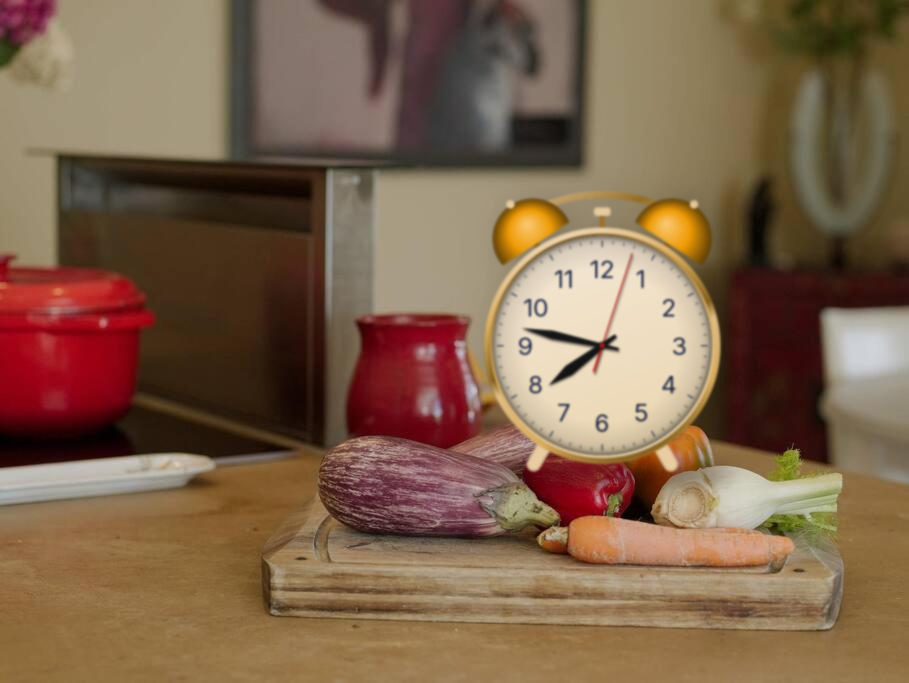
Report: h=7 m=47 s=3
